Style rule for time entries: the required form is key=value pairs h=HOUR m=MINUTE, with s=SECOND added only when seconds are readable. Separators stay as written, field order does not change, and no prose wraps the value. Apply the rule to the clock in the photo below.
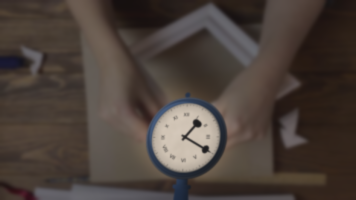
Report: h=1 m=20
